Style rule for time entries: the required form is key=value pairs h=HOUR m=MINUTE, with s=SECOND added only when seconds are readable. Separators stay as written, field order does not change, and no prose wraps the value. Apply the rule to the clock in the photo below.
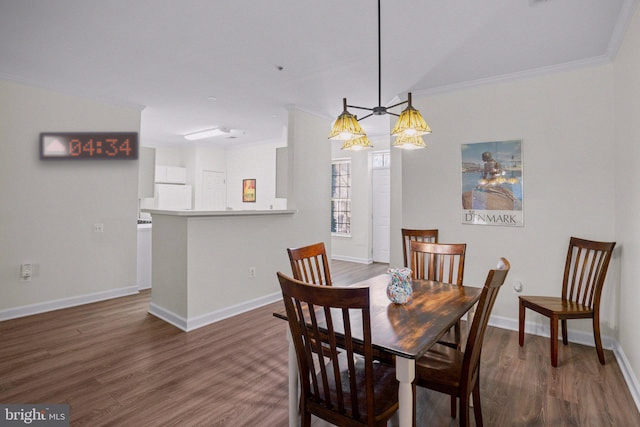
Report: h=4 m=34
